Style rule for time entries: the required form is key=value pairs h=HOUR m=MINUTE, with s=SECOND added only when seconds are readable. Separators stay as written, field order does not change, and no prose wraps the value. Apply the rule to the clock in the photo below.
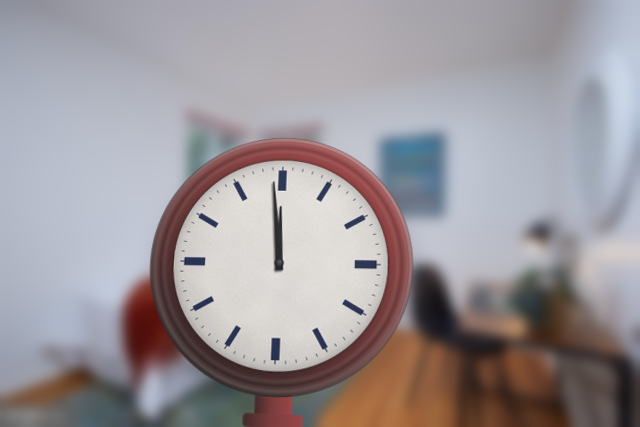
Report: h=11 m=59
